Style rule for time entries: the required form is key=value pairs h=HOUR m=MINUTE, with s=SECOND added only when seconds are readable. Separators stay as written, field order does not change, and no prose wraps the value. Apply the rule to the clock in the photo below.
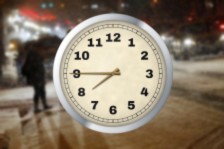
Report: h=7 m=45
